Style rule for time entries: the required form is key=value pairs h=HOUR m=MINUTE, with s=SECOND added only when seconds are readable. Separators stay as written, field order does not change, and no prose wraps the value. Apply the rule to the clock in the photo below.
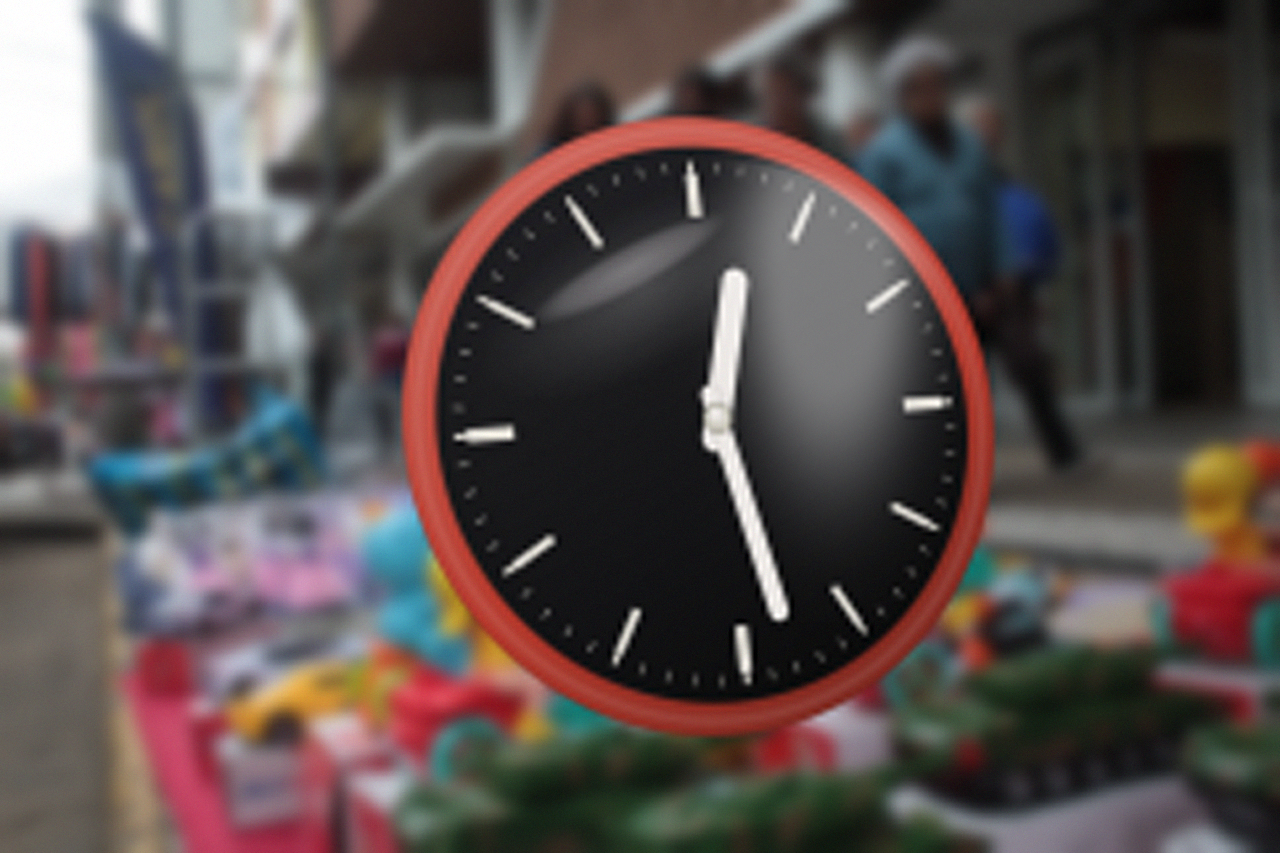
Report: h=12 m=28
